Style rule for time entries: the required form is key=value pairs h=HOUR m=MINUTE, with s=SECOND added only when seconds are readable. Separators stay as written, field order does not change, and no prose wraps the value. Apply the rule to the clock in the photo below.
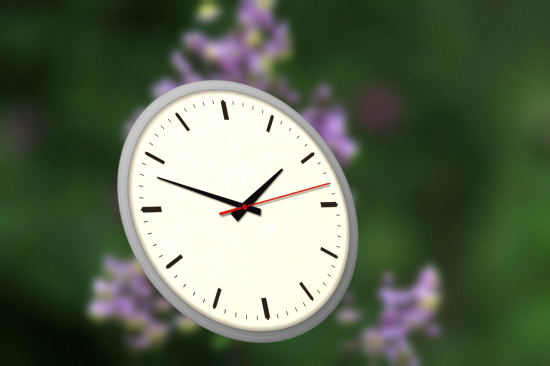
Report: h=1 m=48 s=13
